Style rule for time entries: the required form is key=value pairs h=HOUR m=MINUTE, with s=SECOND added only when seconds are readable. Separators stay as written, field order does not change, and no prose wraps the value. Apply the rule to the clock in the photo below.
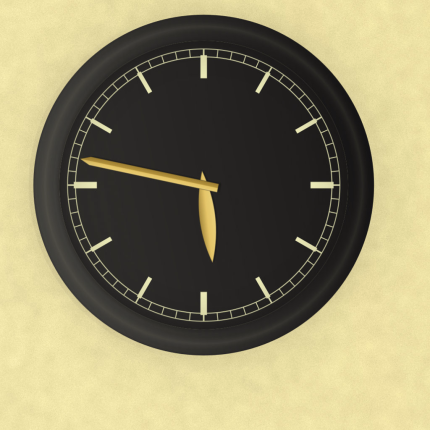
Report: h=5 m=47
